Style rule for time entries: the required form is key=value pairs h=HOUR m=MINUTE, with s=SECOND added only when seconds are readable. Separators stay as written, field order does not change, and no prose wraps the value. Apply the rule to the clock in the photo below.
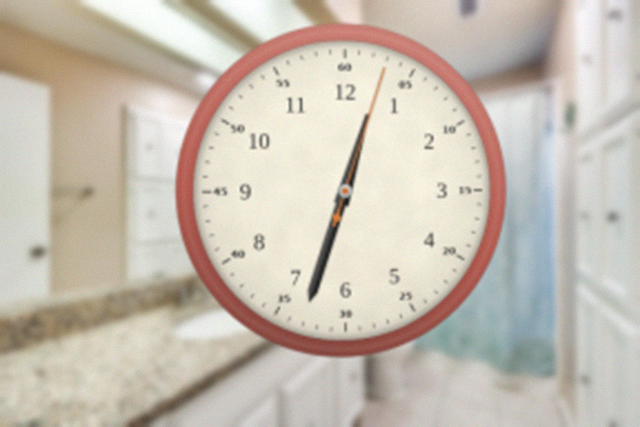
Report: h=12 m=33 s=3
